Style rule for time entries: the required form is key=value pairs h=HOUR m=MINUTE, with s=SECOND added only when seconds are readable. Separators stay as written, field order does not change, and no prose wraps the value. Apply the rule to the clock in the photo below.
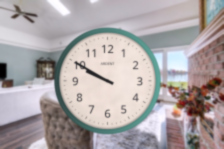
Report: h=9 m=50
